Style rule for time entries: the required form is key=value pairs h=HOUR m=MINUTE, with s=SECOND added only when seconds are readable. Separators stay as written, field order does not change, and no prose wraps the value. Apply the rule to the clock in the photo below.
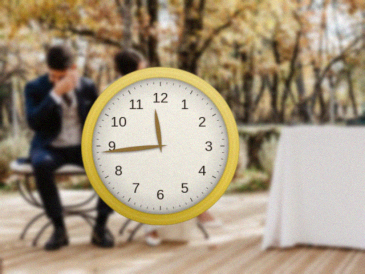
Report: h=11 m=44
